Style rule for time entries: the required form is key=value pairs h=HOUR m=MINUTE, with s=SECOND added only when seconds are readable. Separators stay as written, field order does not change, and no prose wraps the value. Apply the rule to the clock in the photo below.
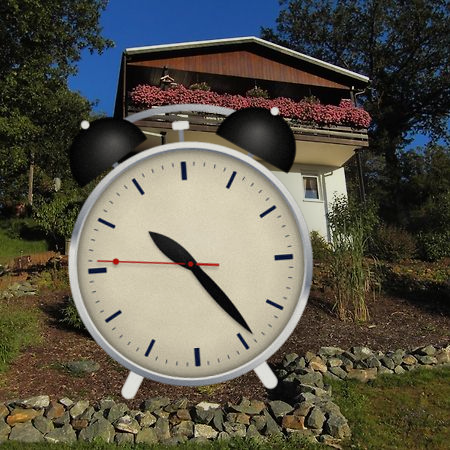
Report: h=10 m=23 s=46
